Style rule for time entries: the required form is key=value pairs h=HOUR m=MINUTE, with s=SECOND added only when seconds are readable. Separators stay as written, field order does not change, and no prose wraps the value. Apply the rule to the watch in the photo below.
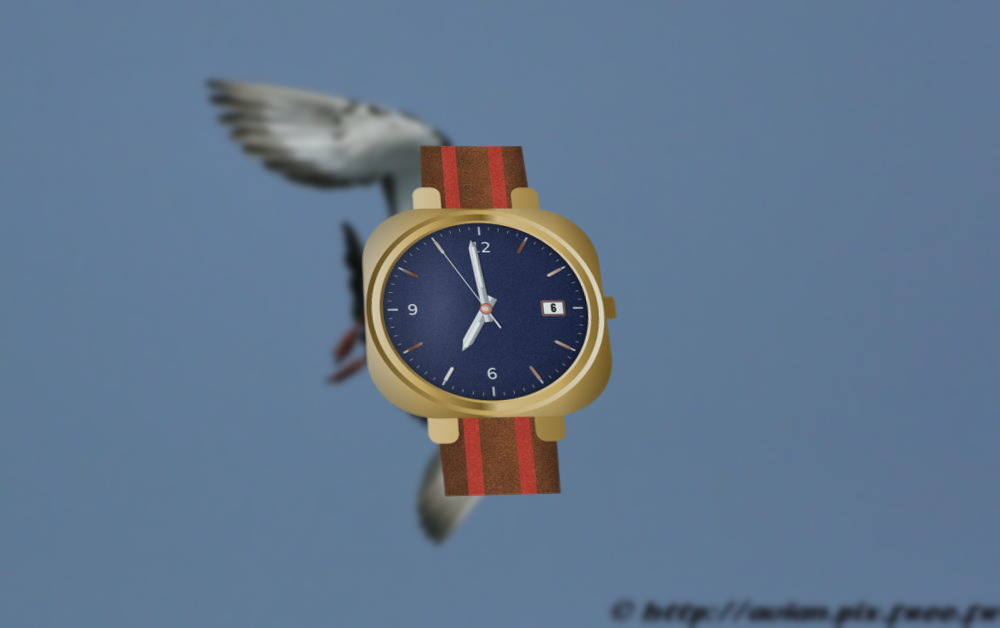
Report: h=6 m=58 s=55
